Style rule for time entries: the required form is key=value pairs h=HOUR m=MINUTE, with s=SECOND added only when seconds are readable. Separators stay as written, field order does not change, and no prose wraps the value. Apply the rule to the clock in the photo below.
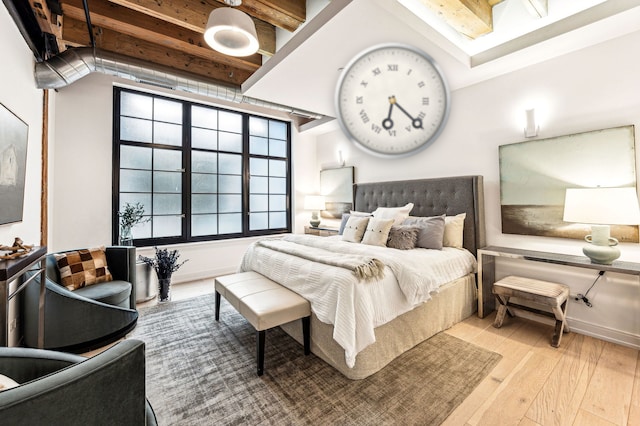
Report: h=6 m=22
